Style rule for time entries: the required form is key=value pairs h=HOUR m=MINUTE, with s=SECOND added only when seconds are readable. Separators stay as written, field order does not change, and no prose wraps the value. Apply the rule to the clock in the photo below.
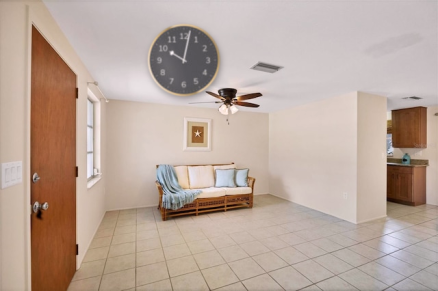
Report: h=10 m=2
